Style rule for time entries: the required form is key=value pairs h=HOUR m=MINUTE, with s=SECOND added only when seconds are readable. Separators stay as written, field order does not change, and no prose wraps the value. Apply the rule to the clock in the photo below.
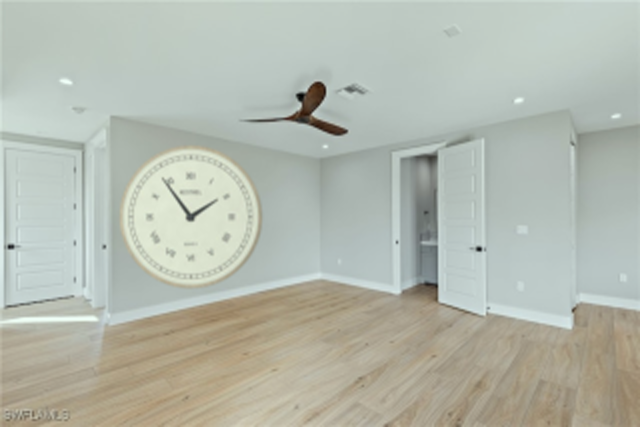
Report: h=1 m=54
